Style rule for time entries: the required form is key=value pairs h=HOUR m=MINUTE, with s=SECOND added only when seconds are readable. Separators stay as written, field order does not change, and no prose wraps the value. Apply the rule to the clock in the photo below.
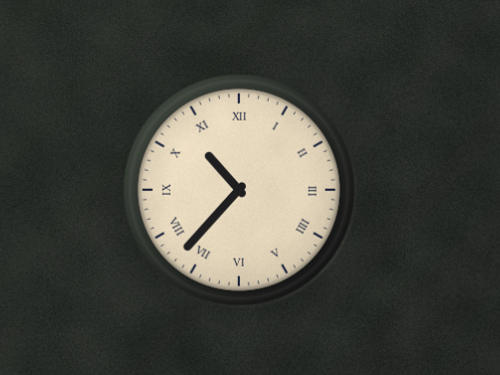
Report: h=10 m=37
